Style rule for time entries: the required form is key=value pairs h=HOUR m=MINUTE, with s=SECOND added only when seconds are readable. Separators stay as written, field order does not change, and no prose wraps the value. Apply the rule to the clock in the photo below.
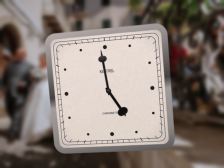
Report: h=4 m=59
